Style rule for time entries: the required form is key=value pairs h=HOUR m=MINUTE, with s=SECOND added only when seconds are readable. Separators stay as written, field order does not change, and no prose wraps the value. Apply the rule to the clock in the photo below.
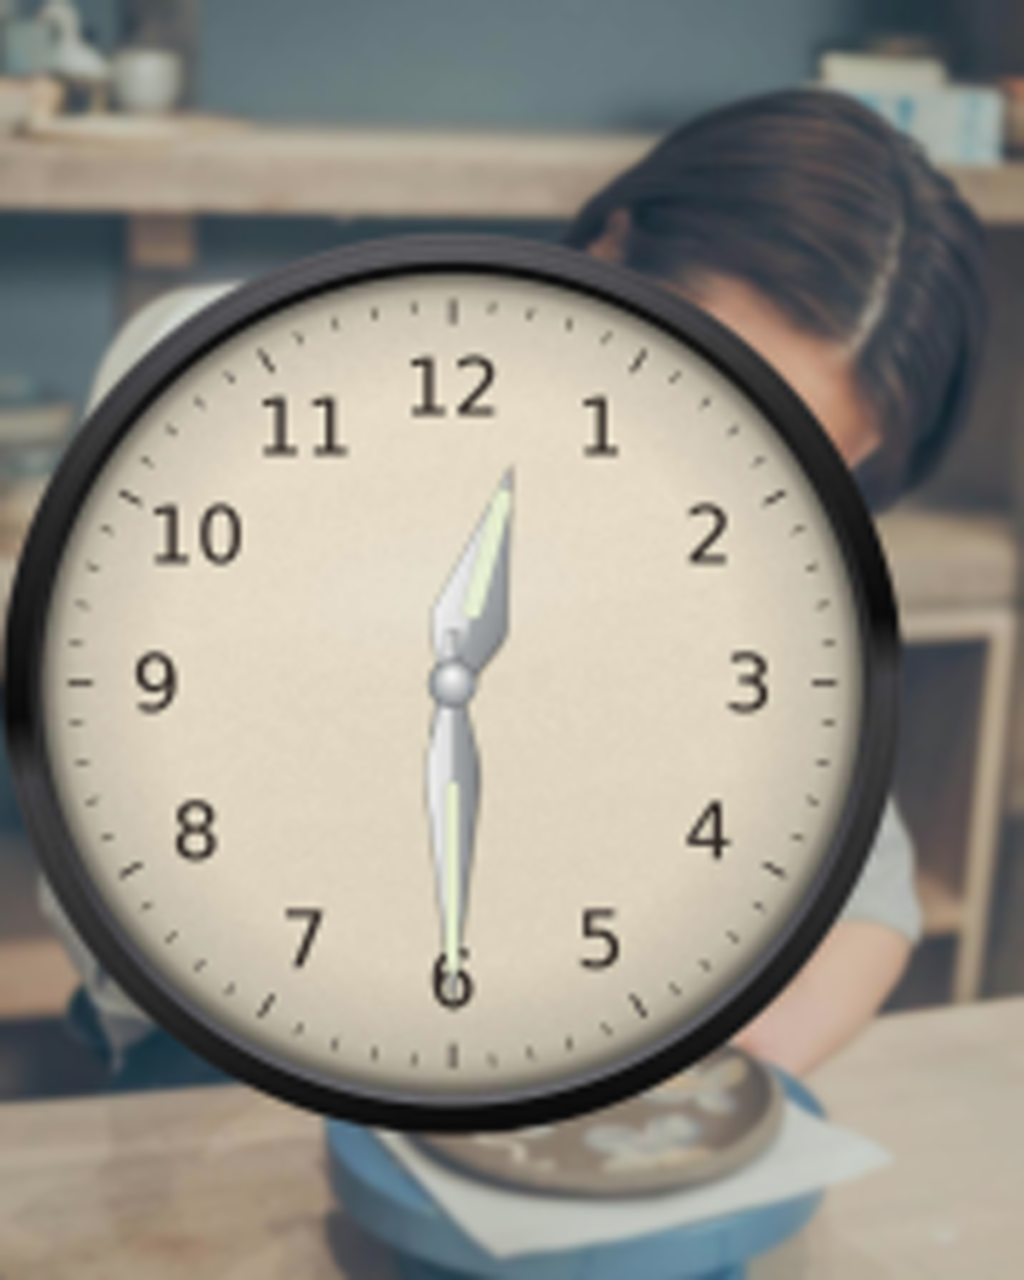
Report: h=12 m=30
